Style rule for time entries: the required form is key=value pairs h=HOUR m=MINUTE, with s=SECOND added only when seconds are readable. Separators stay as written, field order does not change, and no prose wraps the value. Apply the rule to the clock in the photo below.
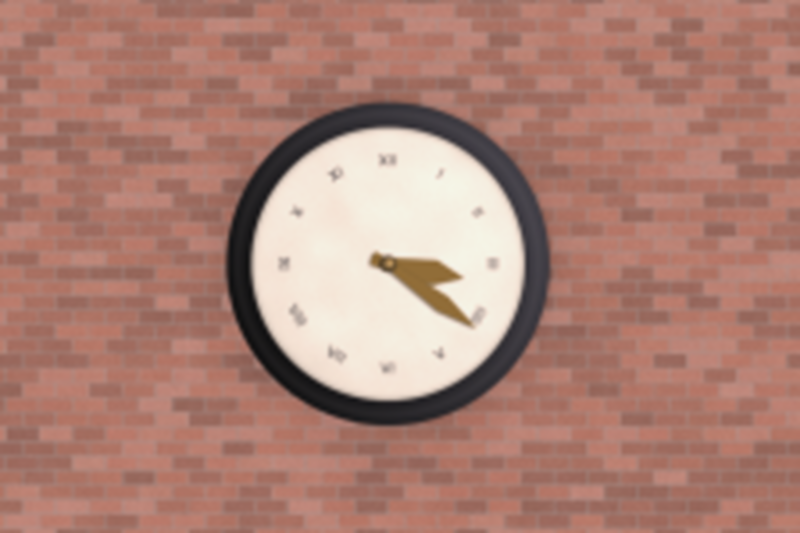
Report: h=3 m=21
